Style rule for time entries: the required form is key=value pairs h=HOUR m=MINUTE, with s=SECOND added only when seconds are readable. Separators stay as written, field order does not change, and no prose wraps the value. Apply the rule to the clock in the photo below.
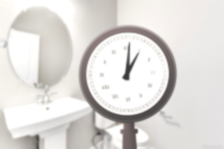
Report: h=1 m=1
